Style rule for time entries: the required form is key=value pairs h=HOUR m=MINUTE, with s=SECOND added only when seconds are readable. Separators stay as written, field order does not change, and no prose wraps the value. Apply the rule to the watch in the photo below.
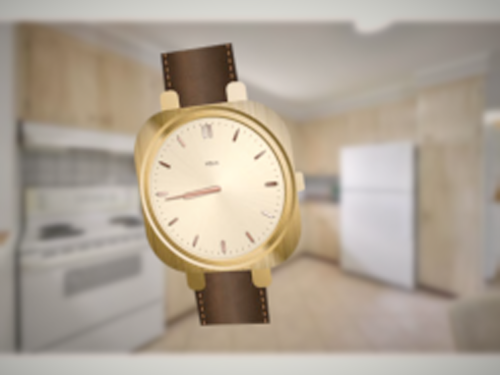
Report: h=8 m=44
